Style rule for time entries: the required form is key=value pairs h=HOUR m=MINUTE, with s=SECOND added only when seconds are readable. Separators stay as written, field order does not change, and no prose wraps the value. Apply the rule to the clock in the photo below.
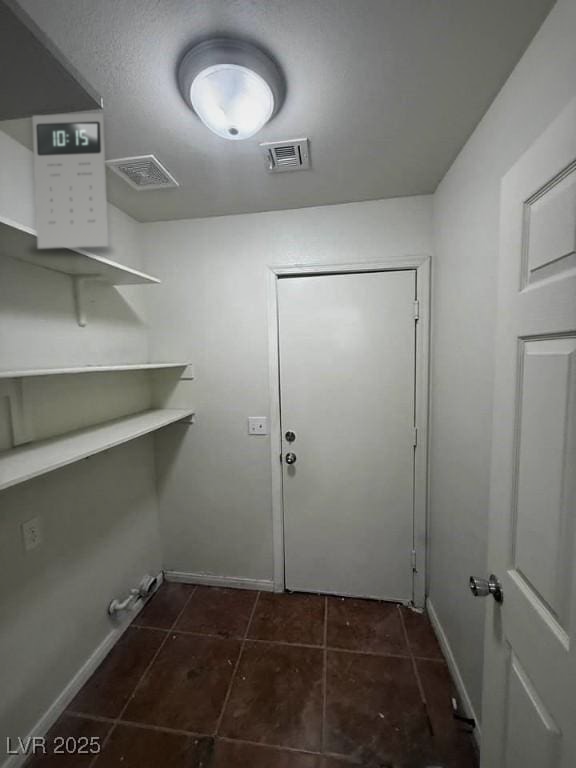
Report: h=10 m=15
